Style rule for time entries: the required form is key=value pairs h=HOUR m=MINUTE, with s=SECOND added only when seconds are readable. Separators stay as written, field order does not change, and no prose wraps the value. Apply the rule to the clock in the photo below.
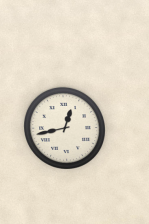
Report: h=12 m=43
